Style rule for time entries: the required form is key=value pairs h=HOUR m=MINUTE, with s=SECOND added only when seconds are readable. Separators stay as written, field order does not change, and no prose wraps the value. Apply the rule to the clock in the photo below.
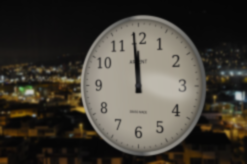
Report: h=11 m=59
